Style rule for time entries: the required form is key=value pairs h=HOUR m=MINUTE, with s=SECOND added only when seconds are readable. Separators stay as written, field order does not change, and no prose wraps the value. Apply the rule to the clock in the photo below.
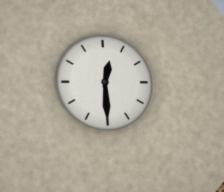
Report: h=12 m=30
